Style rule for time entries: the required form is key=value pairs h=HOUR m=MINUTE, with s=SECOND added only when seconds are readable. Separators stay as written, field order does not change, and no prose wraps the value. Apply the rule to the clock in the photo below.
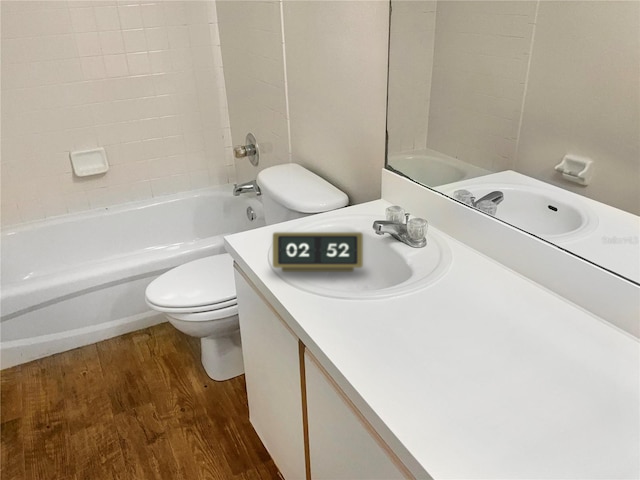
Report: h=2 m=52
